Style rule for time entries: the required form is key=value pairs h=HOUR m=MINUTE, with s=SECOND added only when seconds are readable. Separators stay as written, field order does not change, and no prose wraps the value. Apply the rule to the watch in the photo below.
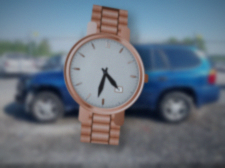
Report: h=4 m=32
